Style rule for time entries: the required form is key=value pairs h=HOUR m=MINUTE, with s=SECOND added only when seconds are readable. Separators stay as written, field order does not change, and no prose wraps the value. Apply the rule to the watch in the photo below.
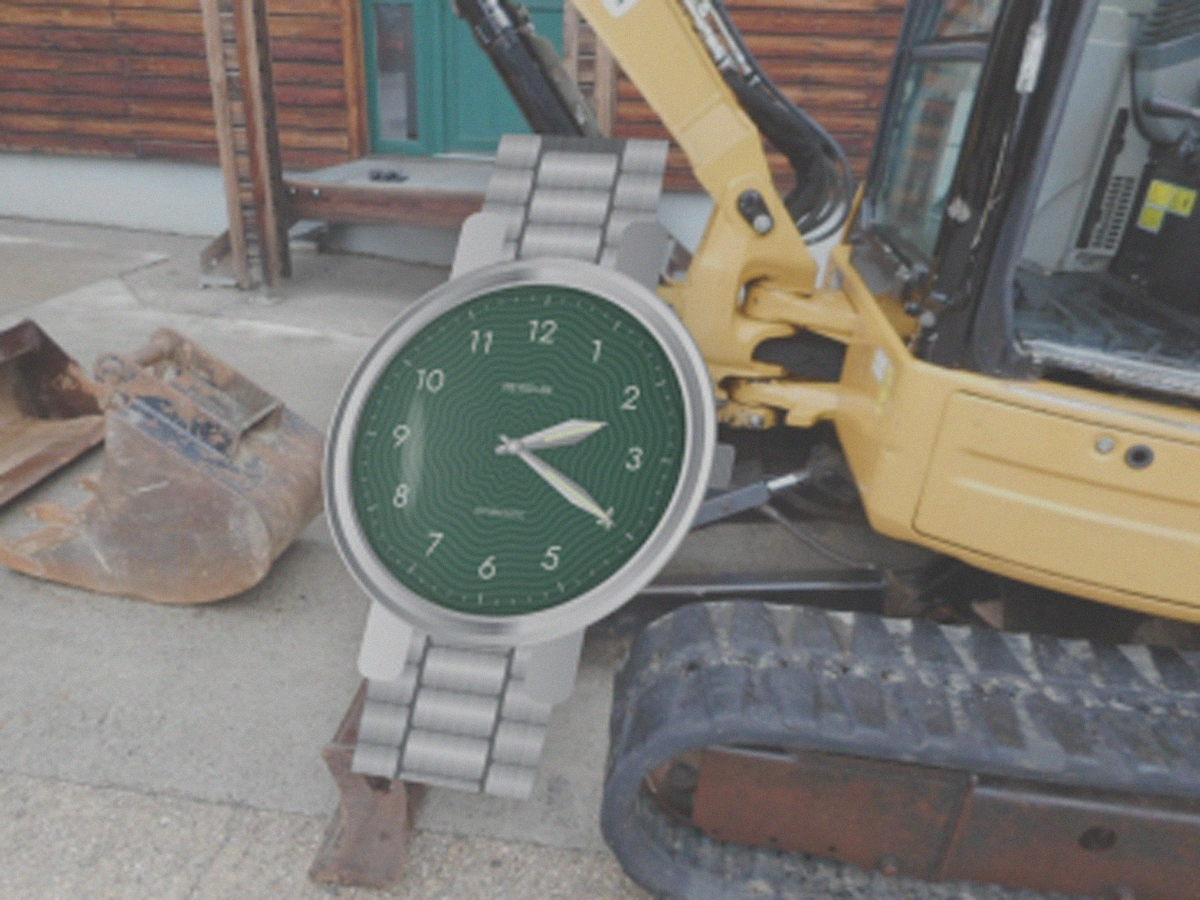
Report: h=2 m=20
